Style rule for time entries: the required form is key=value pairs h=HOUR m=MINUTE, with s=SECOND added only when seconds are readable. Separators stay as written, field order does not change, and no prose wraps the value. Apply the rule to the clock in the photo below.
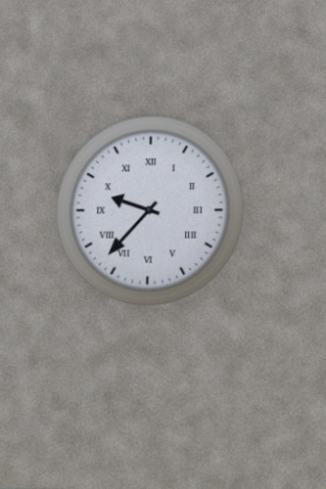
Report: h=9 m=37
